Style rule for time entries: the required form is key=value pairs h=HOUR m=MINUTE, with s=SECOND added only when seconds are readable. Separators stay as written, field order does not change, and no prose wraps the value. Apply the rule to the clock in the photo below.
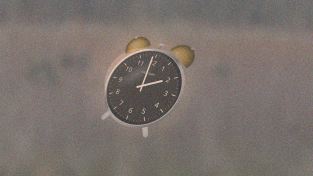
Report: h=1 m=59
